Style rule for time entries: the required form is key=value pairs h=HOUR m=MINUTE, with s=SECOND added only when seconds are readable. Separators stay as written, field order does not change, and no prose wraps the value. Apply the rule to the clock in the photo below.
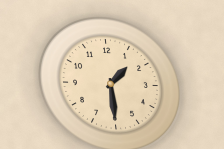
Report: h=1 m=30
